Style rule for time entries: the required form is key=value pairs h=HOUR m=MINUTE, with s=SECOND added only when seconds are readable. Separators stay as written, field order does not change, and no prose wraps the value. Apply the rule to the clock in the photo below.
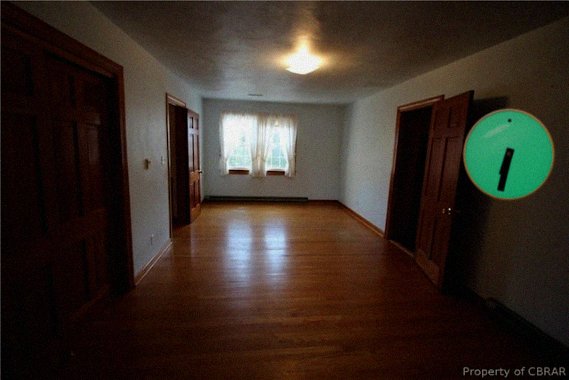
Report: h=6 m=32
